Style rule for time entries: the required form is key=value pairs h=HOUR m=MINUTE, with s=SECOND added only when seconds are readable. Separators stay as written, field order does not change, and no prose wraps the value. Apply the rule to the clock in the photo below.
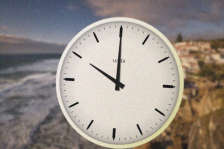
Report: h=10 m=0
